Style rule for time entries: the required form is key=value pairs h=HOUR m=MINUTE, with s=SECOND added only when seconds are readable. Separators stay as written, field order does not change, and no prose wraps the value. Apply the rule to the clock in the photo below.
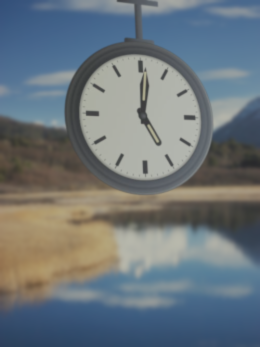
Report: h=5 m=1
